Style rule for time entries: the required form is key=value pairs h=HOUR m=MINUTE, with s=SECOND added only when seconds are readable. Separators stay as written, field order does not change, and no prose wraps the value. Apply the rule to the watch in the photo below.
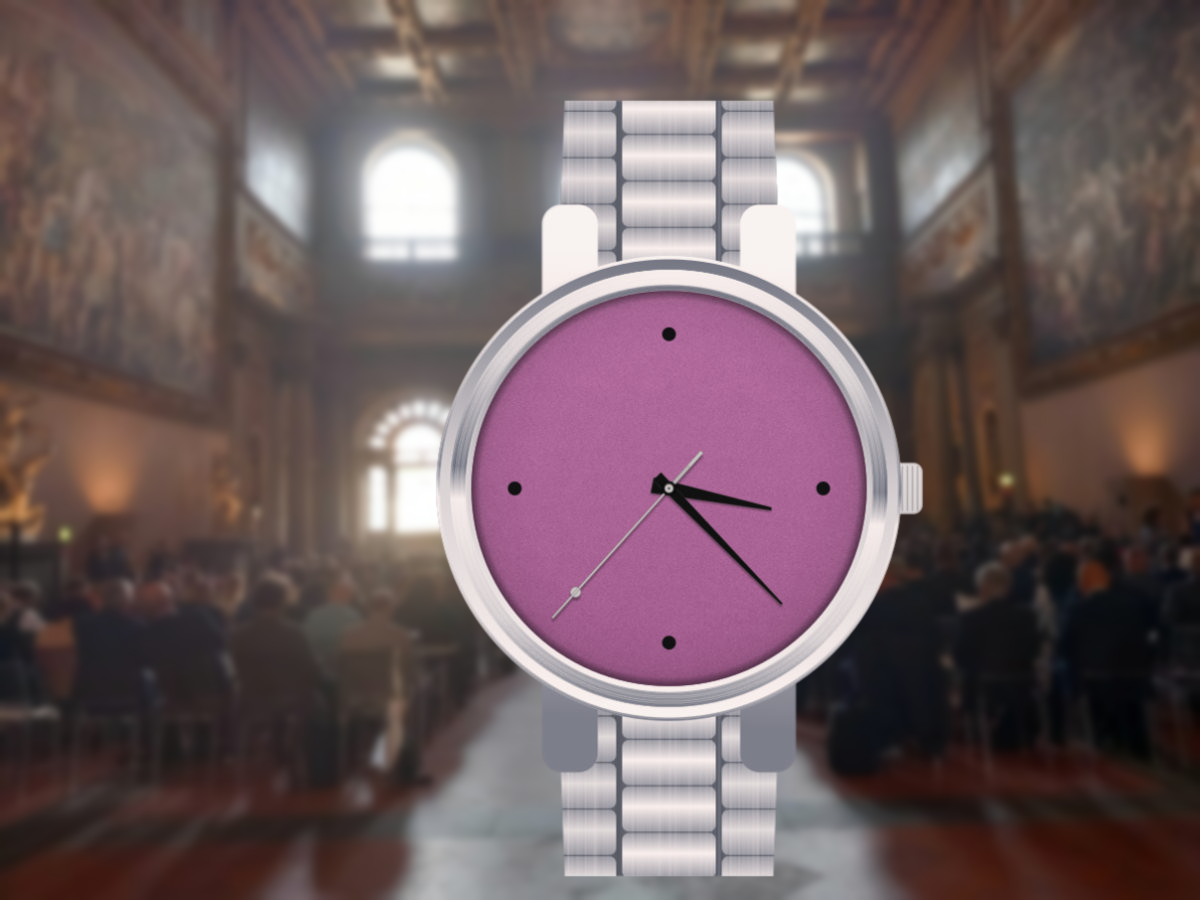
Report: h=3 m=22 s=37
